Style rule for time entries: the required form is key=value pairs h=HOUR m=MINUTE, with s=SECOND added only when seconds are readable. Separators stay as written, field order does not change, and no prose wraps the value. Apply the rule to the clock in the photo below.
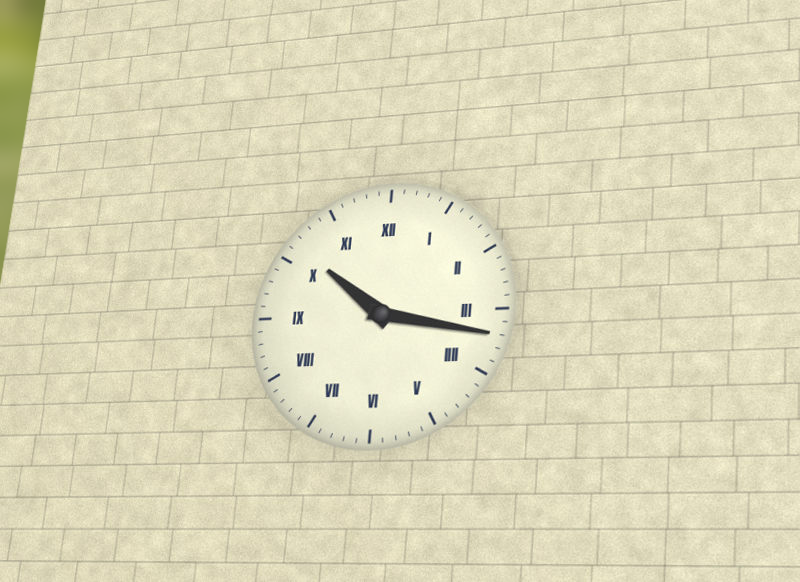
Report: h=10 m=17
